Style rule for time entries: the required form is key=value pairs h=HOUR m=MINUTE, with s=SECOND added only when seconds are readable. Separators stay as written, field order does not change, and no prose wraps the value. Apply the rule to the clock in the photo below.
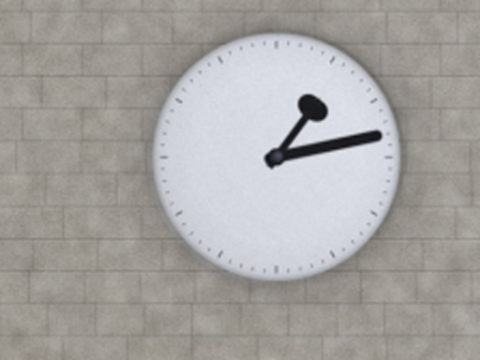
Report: h=1 m=13
